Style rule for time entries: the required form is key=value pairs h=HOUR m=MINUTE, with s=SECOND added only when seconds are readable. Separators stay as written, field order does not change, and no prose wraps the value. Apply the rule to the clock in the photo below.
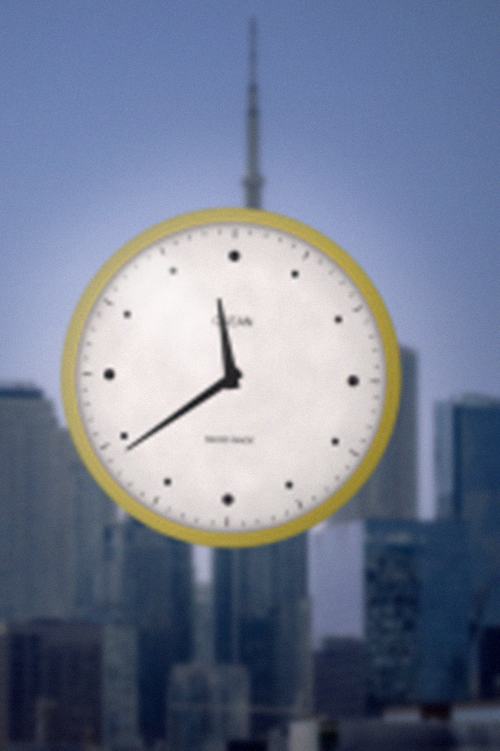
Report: h=11 m=39
